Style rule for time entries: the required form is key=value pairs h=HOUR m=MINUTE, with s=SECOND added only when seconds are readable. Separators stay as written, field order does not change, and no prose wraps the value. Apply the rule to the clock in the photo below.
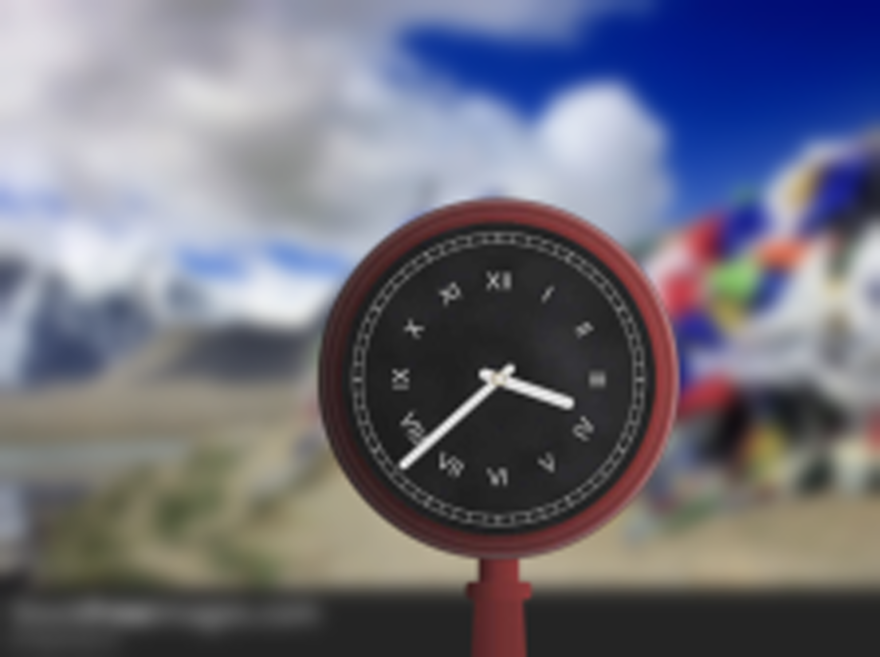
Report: h=3 m=38
